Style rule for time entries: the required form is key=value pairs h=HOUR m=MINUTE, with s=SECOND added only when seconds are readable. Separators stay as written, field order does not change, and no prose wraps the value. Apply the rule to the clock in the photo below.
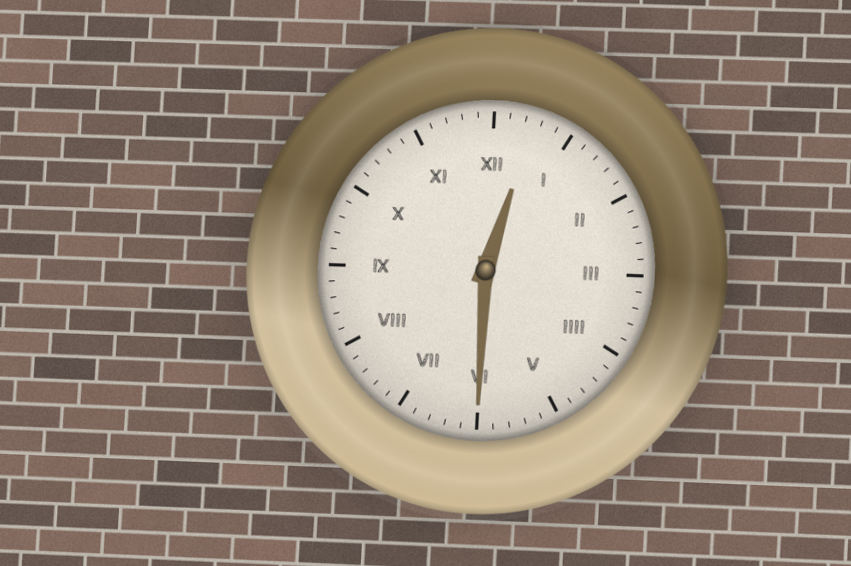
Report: h=12 m=30
